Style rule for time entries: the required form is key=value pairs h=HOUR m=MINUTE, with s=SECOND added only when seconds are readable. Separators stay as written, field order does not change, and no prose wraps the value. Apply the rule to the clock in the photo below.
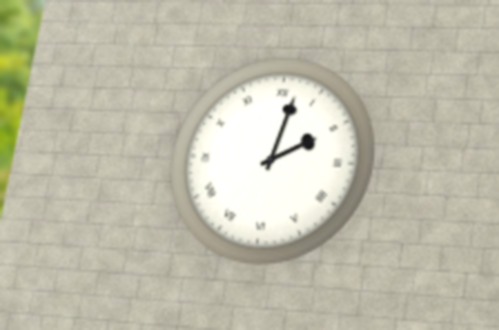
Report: h=2 m=2
